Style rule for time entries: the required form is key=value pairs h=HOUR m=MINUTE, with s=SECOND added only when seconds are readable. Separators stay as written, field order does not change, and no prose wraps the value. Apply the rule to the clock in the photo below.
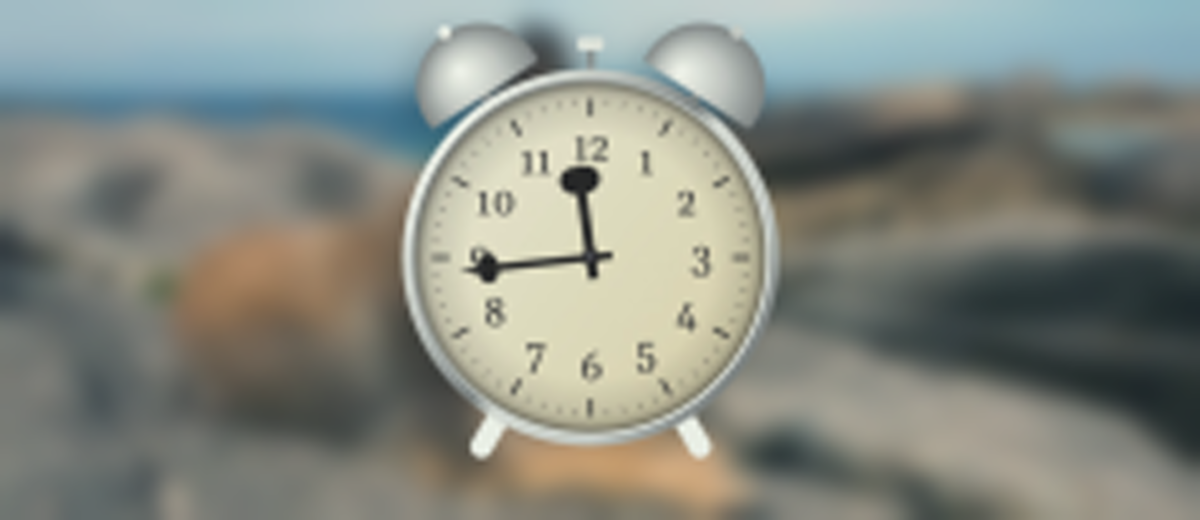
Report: h=11 m=44
